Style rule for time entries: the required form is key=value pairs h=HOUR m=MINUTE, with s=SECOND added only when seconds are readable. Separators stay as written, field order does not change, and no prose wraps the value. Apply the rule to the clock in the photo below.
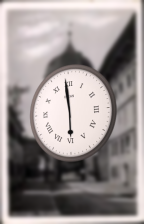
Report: h=5 m=59
